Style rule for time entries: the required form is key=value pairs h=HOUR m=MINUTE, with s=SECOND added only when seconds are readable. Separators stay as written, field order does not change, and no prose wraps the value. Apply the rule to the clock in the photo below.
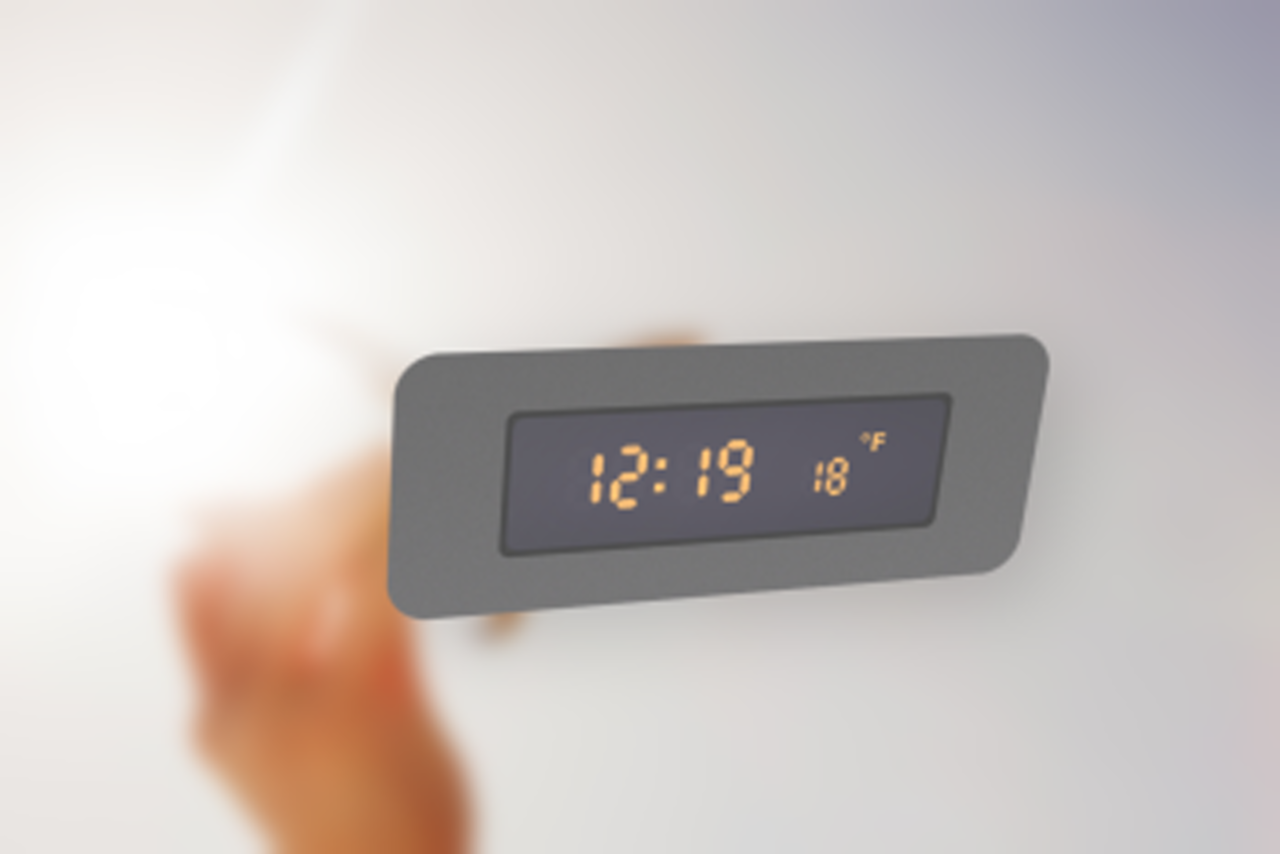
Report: h=12 m=19
